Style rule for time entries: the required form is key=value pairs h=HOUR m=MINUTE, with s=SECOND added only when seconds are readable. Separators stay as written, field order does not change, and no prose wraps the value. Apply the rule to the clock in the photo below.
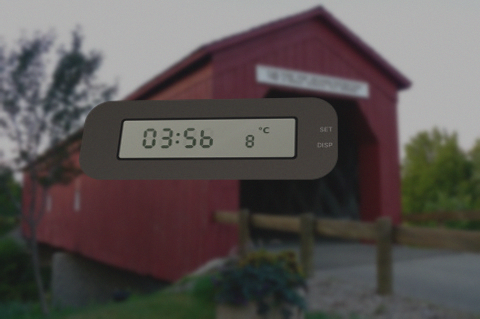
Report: h=3 m=56
